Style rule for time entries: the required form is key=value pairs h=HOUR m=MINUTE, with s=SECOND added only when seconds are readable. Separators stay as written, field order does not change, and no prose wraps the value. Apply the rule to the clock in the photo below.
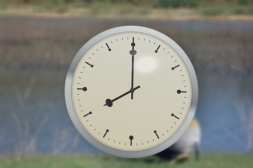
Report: h=8 m=0
